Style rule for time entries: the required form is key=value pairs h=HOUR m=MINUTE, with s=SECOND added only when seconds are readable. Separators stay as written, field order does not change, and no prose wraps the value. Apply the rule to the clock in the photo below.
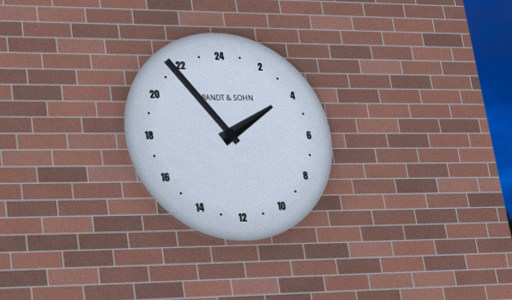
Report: h=3 m=54
